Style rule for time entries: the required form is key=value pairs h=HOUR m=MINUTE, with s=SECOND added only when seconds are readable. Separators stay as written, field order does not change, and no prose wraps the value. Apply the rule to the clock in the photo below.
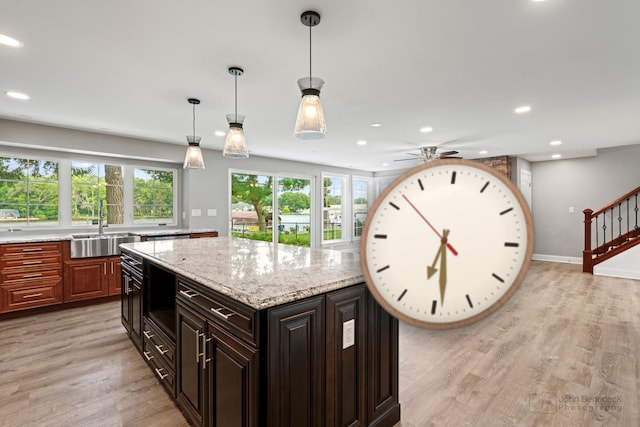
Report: h=6 m=28 s=52
